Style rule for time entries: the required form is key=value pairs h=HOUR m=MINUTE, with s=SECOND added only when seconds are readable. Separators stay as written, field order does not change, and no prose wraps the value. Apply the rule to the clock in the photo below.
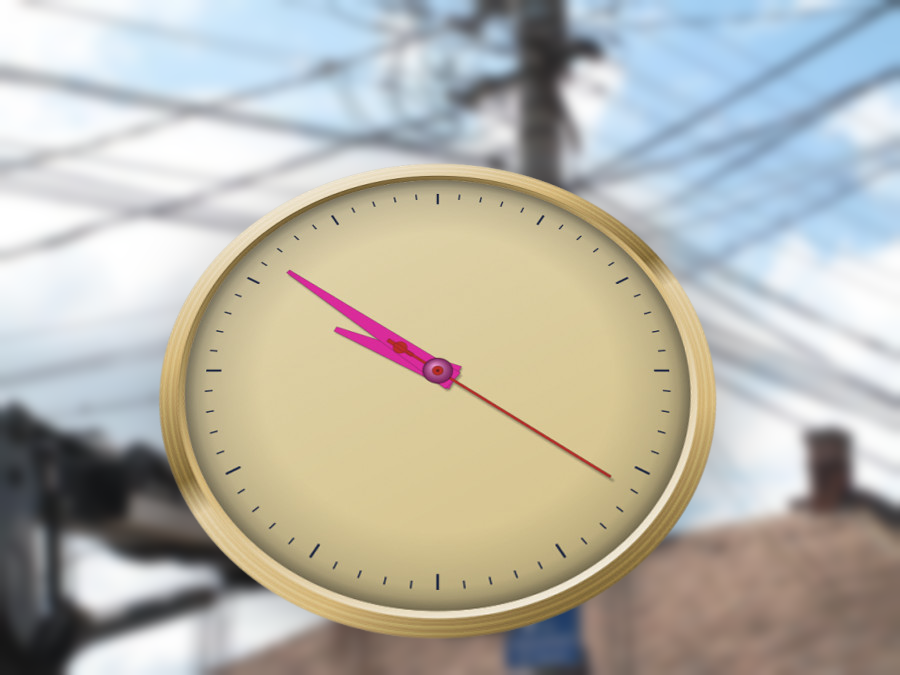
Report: h=9 m=51 s=21
